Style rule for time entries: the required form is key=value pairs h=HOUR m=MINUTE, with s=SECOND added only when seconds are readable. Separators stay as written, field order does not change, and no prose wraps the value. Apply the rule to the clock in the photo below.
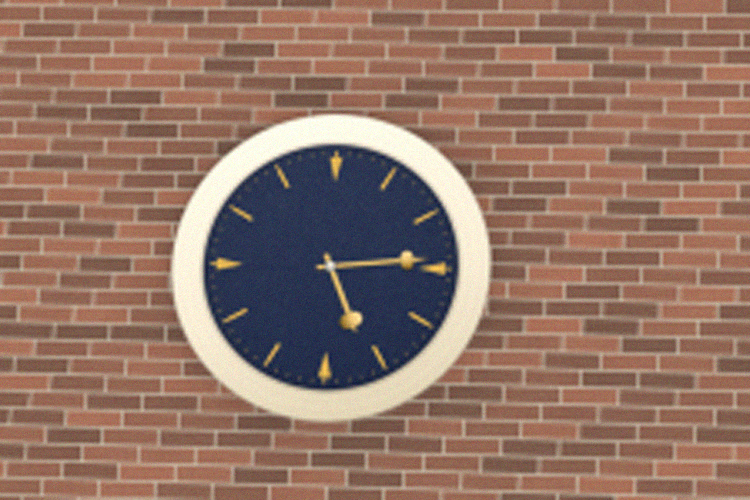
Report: h=5 m=14
